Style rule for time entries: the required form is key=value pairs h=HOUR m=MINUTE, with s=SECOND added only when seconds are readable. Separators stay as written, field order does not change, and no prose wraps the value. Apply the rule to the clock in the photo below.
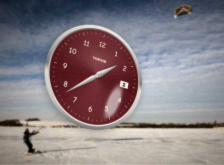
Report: h=1 m=38
